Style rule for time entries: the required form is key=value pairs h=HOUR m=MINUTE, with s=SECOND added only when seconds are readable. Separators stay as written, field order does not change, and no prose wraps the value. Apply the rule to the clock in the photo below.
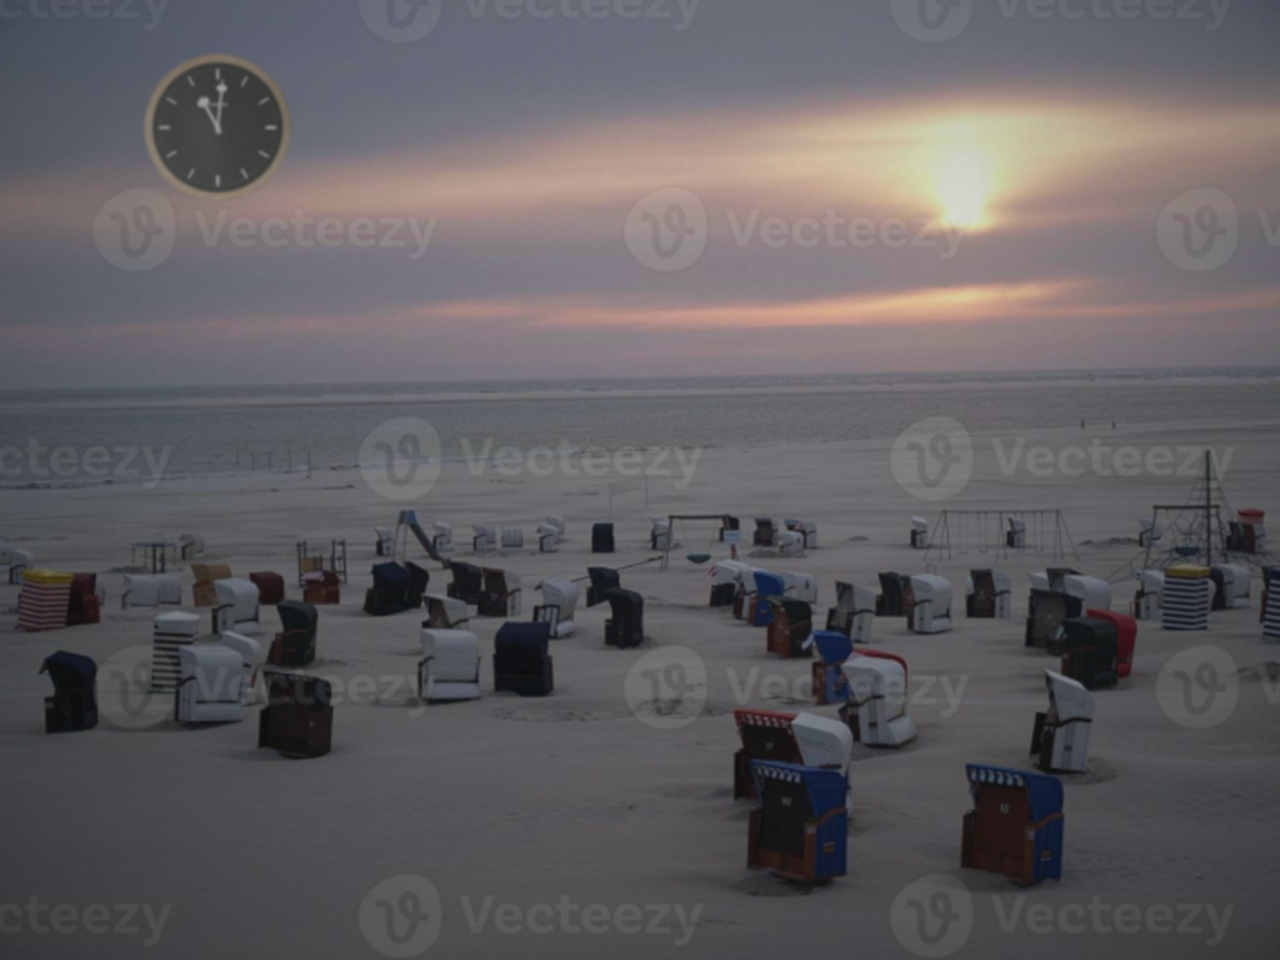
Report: h=11 m=1
